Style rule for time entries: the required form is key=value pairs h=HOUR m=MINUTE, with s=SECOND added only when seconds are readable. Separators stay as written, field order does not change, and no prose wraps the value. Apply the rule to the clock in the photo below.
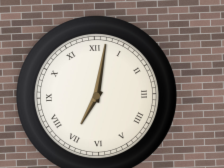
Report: h=7 m=2
